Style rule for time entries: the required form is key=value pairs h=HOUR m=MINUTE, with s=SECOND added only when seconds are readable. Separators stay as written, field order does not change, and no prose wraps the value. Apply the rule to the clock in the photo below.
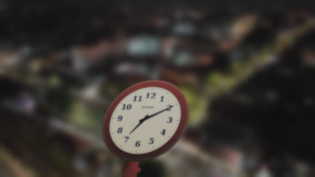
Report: h=7 m=10
